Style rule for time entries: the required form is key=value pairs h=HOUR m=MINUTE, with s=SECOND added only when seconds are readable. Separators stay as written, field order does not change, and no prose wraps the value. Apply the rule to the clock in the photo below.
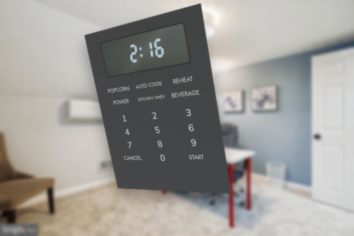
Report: h=2 m=16
